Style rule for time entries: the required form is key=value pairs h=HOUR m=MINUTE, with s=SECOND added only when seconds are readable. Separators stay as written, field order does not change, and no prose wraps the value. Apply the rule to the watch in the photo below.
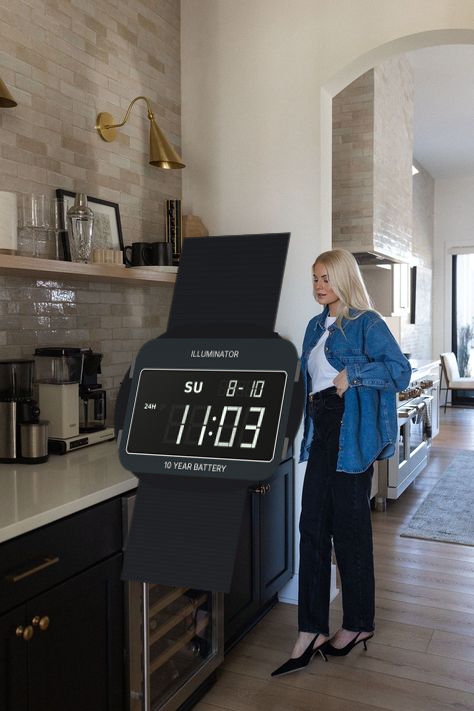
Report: h=11 m=3
